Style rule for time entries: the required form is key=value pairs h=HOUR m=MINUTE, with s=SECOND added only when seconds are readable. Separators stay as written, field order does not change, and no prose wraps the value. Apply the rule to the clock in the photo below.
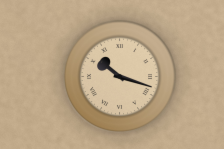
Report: h=10 m=18
